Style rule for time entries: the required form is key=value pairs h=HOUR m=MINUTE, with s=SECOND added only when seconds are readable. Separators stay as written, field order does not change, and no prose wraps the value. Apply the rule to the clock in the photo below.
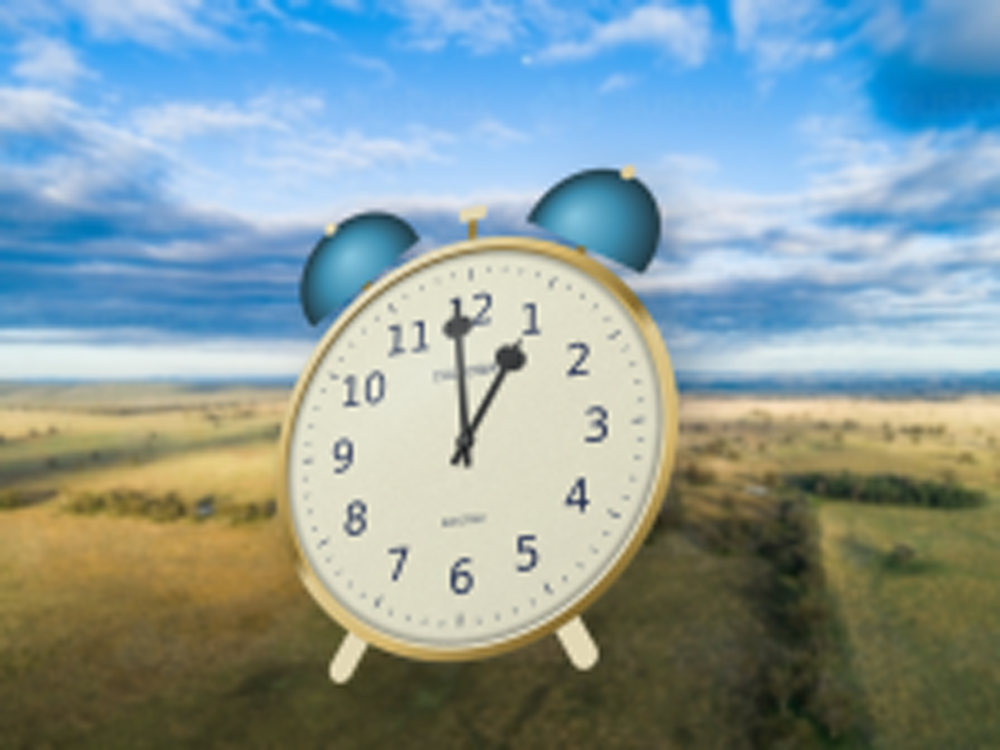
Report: h=12 m=59
